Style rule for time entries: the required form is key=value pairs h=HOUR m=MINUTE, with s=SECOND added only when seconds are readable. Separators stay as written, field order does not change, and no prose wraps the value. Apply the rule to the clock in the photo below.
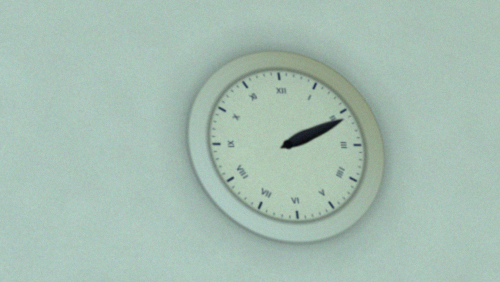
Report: h=2 m=11
